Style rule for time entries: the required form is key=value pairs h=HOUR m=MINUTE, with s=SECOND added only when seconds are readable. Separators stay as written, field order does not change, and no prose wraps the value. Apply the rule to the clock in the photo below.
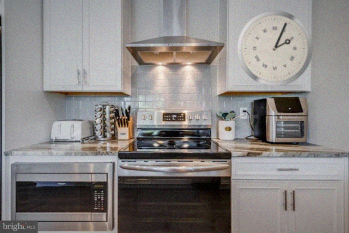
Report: h=2 m=4
